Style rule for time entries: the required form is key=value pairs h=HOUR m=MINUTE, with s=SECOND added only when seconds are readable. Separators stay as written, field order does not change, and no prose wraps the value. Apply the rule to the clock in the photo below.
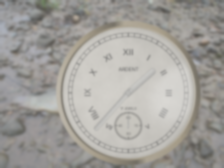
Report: h=1 m=37
